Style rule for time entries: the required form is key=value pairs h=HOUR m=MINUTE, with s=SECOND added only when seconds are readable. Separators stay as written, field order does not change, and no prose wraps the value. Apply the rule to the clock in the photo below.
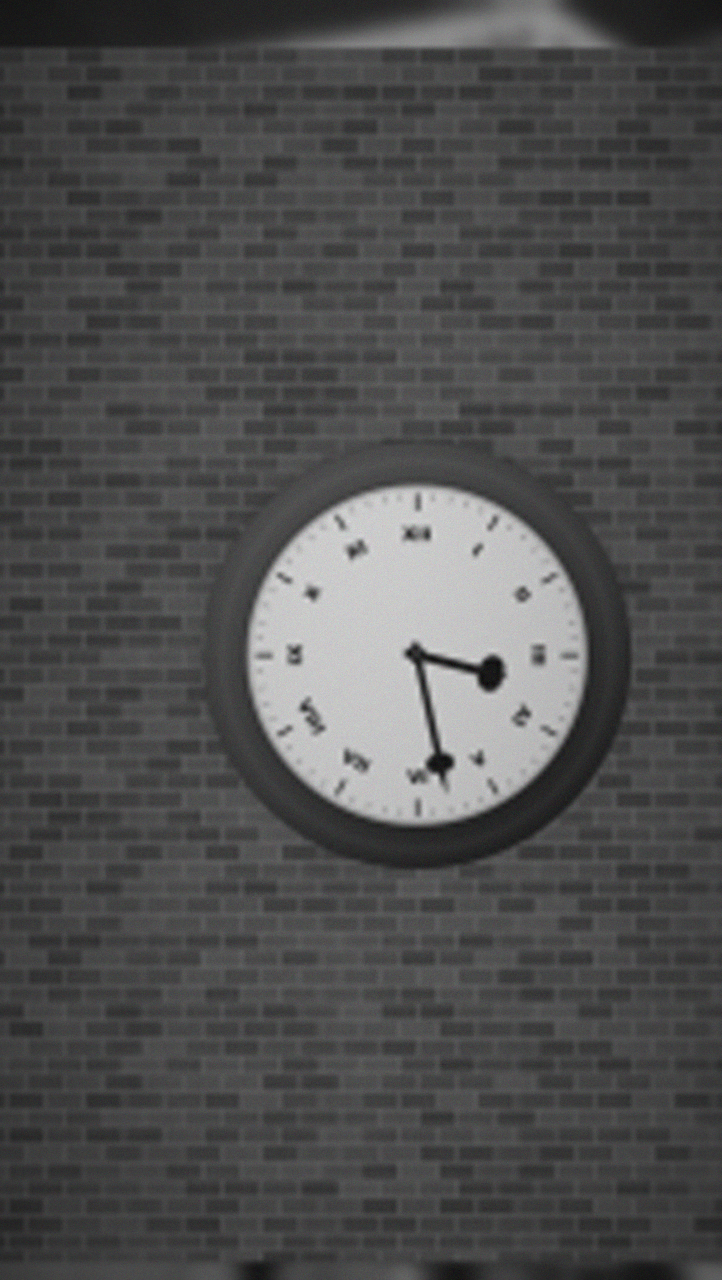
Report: h=3 m=28
